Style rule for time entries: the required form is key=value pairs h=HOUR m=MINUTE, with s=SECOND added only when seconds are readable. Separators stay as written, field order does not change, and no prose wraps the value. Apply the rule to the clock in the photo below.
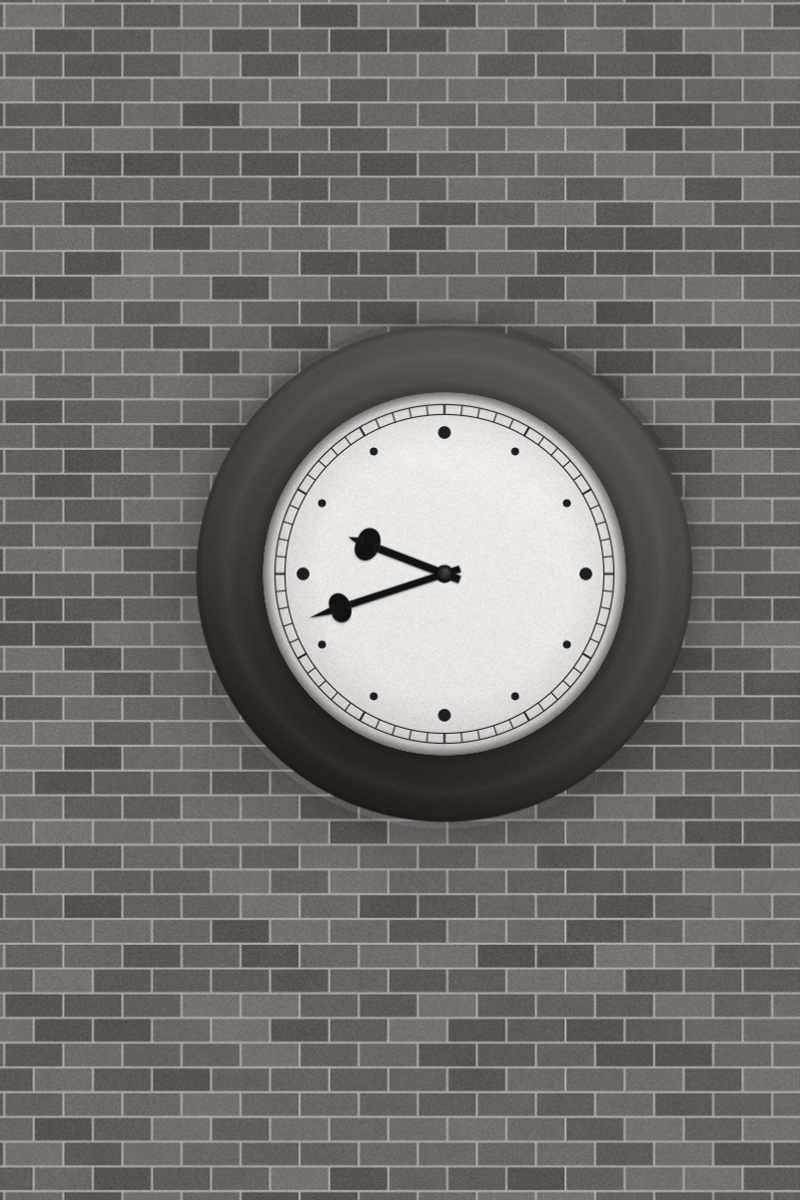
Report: h=9 m=42
